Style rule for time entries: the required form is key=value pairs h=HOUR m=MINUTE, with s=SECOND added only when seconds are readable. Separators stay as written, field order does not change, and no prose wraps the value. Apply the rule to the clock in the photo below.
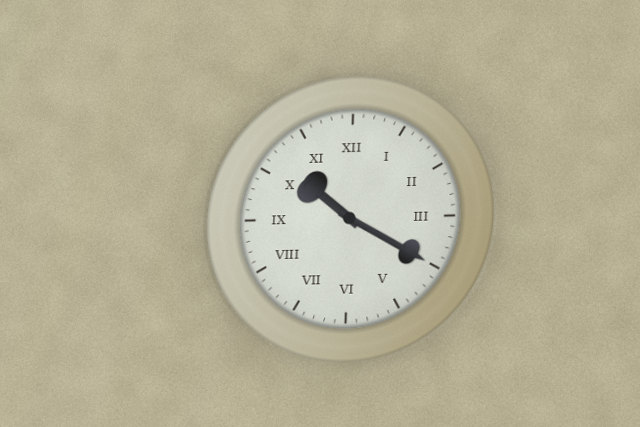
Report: h=10 m=20
